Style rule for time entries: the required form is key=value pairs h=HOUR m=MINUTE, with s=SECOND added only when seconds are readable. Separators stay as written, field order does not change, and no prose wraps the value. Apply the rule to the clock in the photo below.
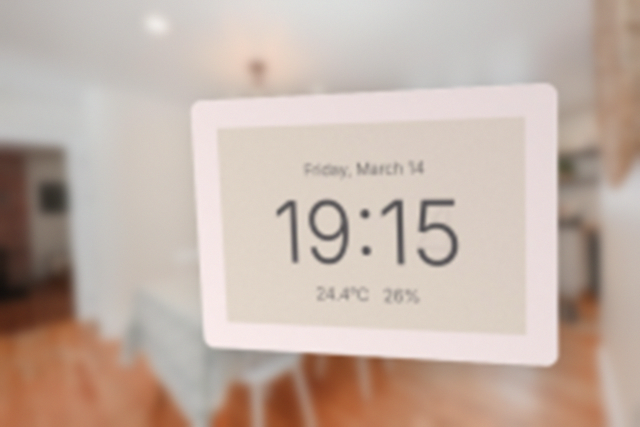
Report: h=19 m=15
